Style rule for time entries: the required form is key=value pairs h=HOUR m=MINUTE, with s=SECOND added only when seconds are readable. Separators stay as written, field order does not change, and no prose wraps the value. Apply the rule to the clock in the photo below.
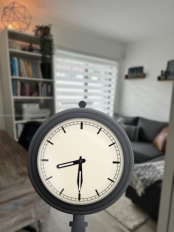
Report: h=8 m=30
